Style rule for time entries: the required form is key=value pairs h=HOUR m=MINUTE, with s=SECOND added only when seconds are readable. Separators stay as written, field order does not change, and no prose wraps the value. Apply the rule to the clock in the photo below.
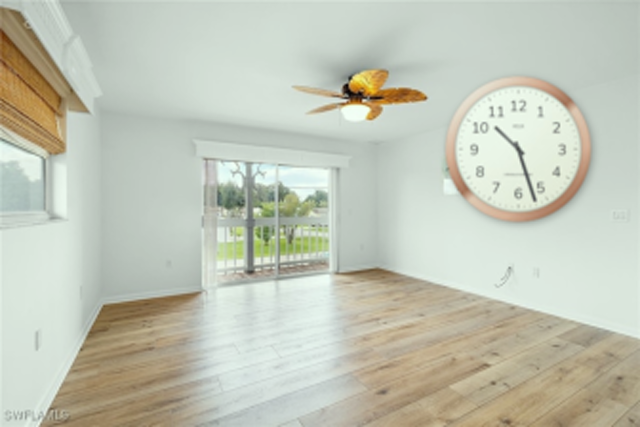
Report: h=10 m=27
